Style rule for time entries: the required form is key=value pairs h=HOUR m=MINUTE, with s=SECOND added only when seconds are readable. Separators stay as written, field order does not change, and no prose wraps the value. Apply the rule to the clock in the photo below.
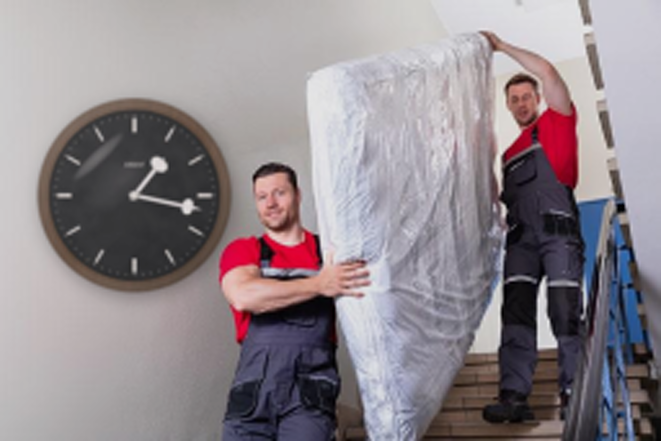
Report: h=1 m=17
